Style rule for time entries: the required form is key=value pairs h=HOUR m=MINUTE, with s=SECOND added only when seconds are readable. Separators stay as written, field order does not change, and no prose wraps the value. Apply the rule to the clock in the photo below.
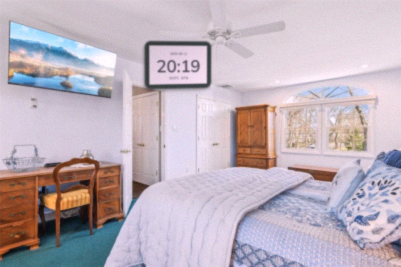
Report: h=20 m=19
